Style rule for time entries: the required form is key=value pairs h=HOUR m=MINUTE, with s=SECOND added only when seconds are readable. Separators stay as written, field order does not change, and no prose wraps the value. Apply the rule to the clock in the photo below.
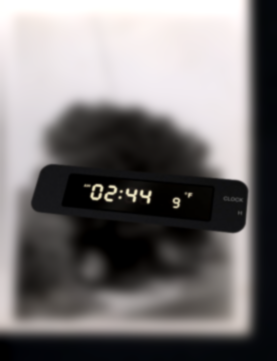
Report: h=2 m=44
